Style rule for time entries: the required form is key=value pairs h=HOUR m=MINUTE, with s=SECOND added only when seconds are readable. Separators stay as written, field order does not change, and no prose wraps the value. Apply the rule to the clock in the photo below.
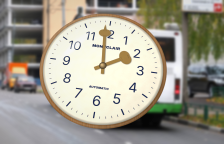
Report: h=1 m=59
